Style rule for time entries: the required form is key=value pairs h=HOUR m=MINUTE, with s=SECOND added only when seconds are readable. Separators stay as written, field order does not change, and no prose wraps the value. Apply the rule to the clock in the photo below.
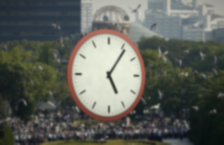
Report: h=5 m=6
